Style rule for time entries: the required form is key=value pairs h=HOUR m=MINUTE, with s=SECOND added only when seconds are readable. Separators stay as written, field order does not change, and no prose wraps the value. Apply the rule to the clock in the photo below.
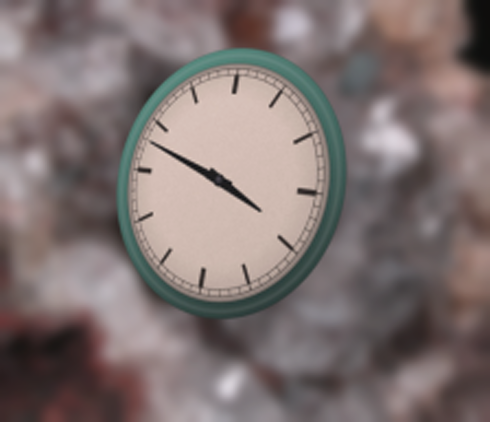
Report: h=3 m=48
